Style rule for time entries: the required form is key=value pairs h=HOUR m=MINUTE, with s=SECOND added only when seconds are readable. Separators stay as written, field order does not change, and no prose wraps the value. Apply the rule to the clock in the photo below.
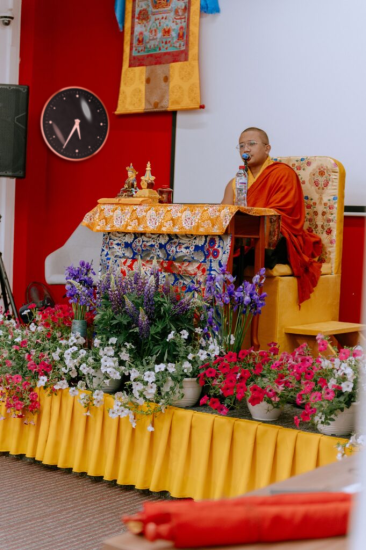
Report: h=5 m=35
